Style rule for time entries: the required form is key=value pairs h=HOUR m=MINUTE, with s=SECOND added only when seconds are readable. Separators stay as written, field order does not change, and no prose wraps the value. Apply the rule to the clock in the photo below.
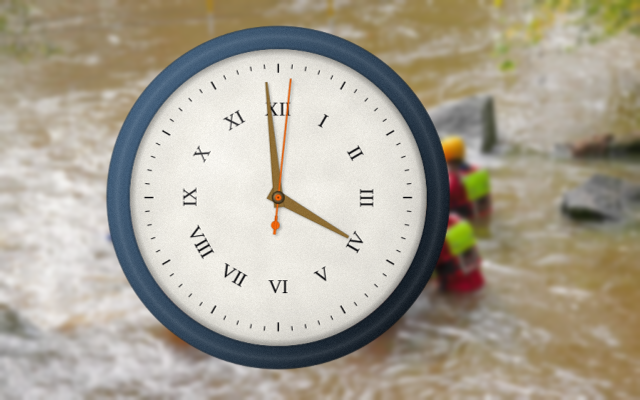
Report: h=3 m=59 s=1
